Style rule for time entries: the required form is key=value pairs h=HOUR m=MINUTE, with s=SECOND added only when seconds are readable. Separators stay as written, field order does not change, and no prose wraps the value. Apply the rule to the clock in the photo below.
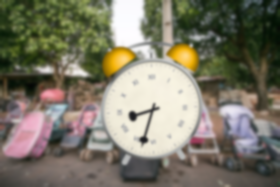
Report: h=8 m=33
